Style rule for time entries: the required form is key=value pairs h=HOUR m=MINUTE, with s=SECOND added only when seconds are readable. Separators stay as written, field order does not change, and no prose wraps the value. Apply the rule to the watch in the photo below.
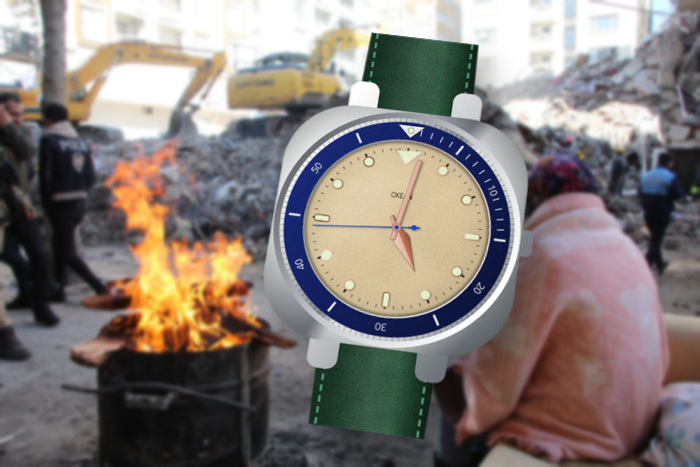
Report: h=5 m=1 s=44
